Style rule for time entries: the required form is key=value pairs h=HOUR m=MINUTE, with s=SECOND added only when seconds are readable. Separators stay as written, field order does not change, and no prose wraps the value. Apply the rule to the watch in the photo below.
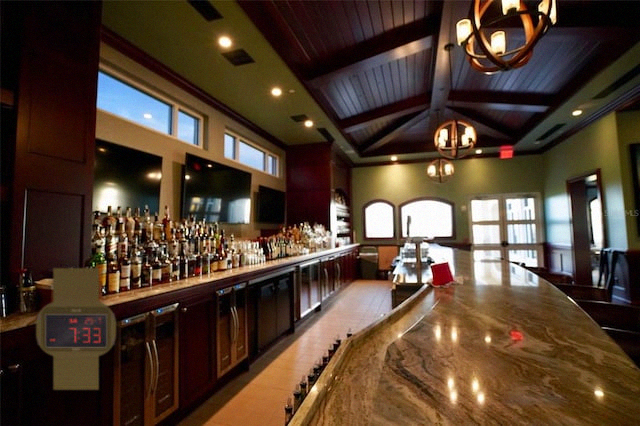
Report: h=7 m=33
